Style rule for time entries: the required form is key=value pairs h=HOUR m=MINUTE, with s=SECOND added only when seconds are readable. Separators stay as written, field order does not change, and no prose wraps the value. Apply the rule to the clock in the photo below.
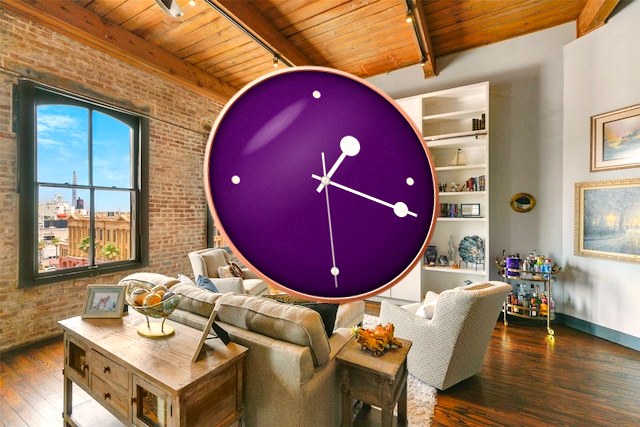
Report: h=1 m=18 s=30
